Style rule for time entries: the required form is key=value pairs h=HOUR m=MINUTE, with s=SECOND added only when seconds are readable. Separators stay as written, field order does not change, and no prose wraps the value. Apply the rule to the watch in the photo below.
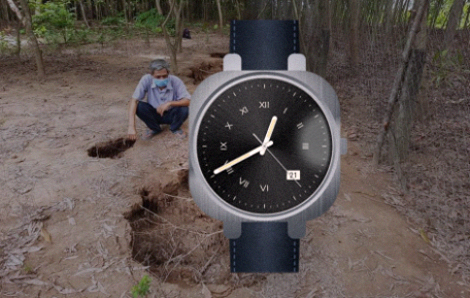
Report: h=12 m=40 s=23
